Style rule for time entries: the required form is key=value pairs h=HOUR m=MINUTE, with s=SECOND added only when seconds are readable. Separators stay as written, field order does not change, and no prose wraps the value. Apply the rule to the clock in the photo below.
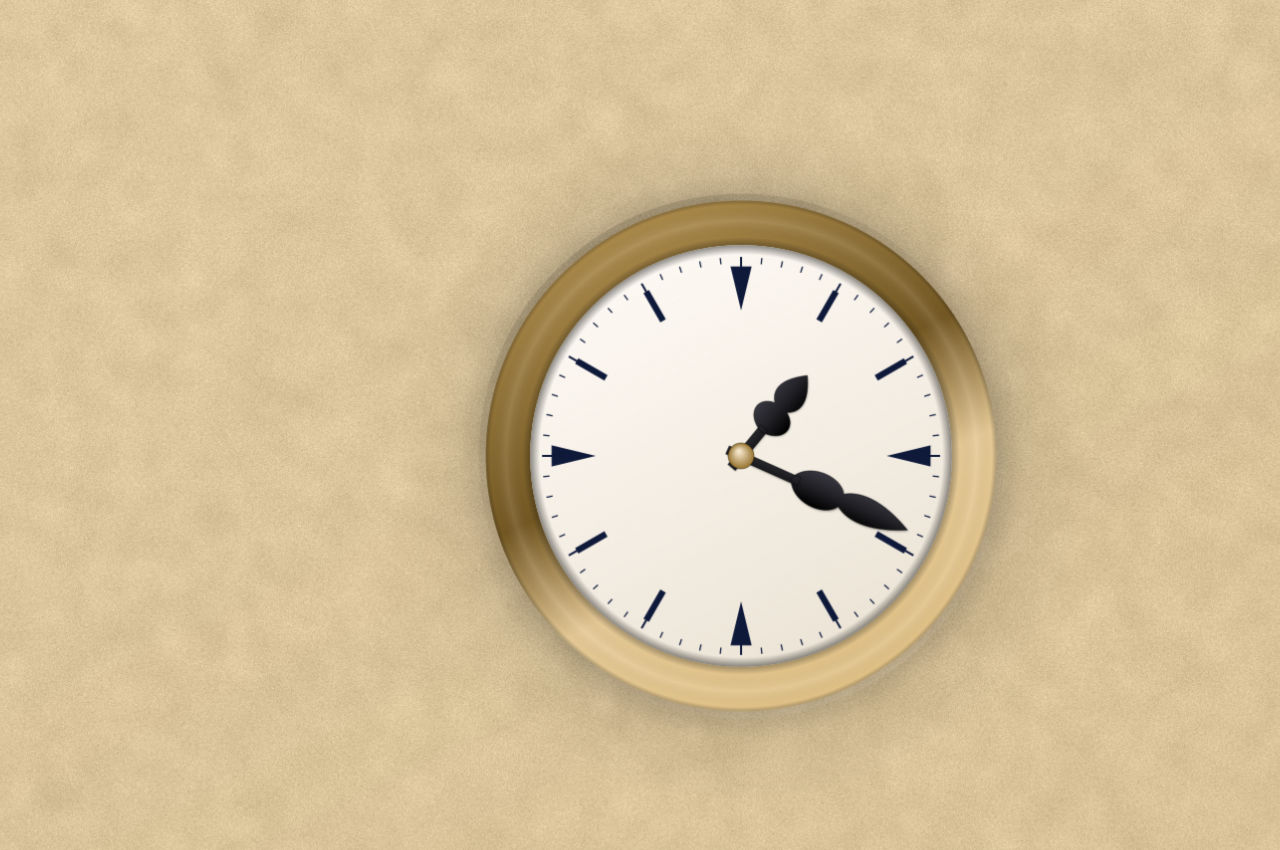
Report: h=1 m=19
